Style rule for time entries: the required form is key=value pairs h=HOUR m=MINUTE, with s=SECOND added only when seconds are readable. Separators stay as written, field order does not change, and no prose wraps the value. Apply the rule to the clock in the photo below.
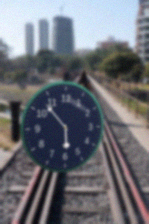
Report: h=5 m=53
